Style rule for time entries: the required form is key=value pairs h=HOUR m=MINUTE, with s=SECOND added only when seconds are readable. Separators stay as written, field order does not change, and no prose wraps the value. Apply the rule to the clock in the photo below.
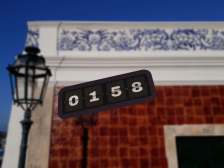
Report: h=1 m=58
